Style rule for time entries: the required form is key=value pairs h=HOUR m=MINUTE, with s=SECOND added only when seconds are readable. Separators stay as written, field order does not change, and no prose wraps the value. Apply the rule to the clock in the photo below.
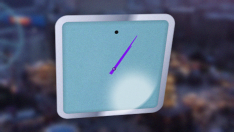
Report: h=1 m=5
